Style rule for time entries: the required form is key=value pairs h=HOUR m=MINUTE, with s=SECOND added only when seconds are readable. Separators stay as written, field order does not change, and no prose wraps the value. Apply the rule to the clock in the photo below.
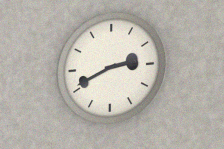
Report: h=2 m=41
